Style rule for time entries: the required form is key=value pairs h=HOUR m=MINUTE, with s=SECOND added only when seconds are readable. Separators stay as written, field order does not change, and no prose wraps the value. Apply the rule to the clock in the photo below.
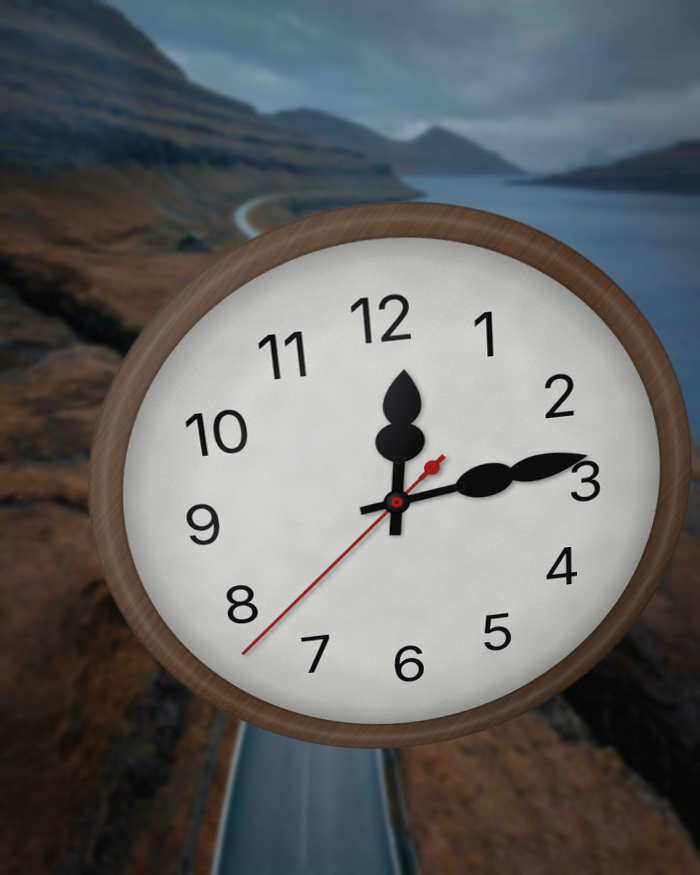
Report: h=12 m=13 s=38
